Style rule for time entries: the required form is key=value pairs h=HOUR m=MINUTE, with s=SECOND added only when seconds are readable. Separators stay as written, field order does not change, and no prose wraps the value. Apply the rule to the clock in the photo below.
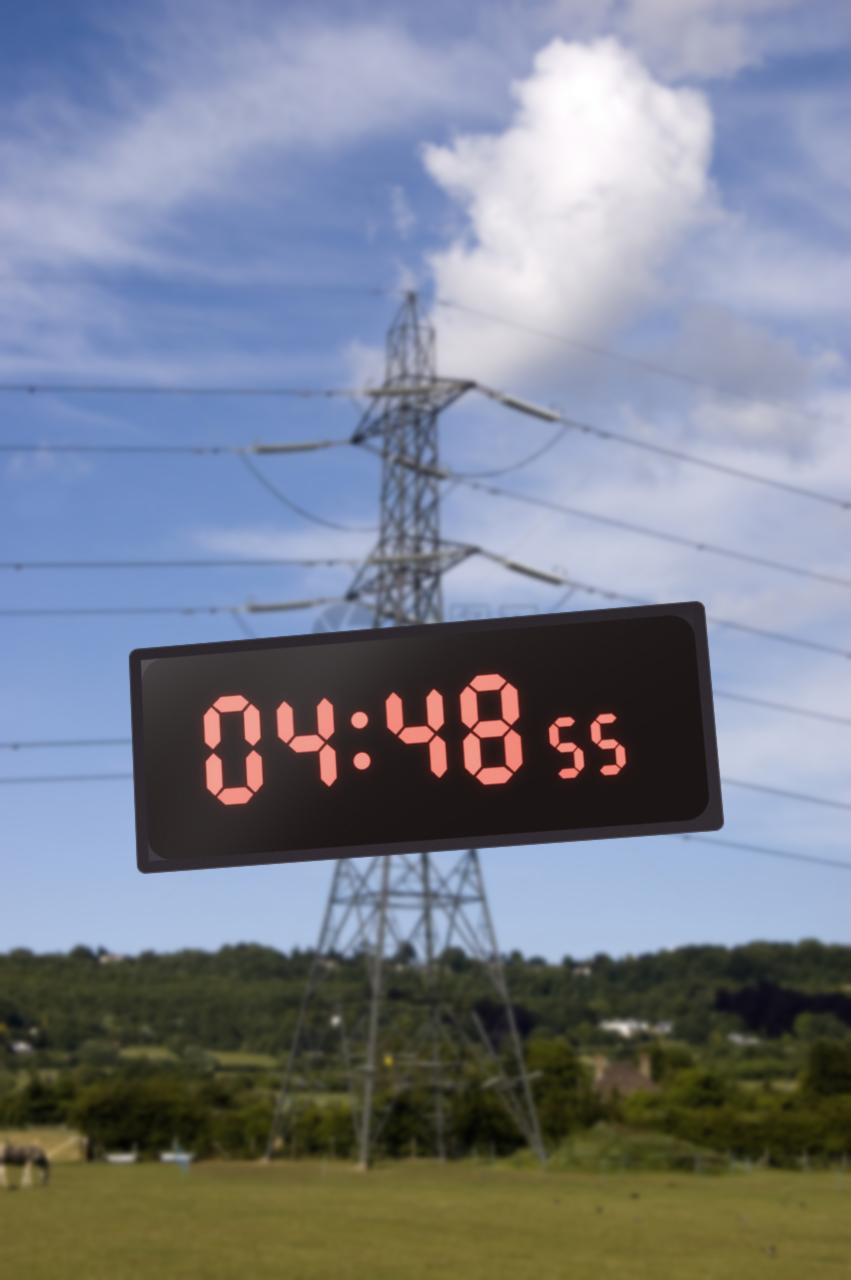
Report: h=4 m=48 s=55
